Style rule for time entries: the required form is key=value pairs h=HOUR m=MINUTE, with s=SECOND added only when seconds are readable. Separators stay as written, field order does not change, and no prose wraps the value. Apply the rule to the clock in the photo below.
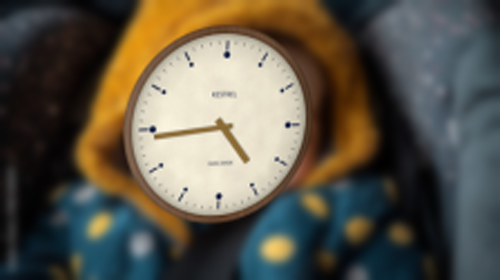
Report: h=4 m=44
